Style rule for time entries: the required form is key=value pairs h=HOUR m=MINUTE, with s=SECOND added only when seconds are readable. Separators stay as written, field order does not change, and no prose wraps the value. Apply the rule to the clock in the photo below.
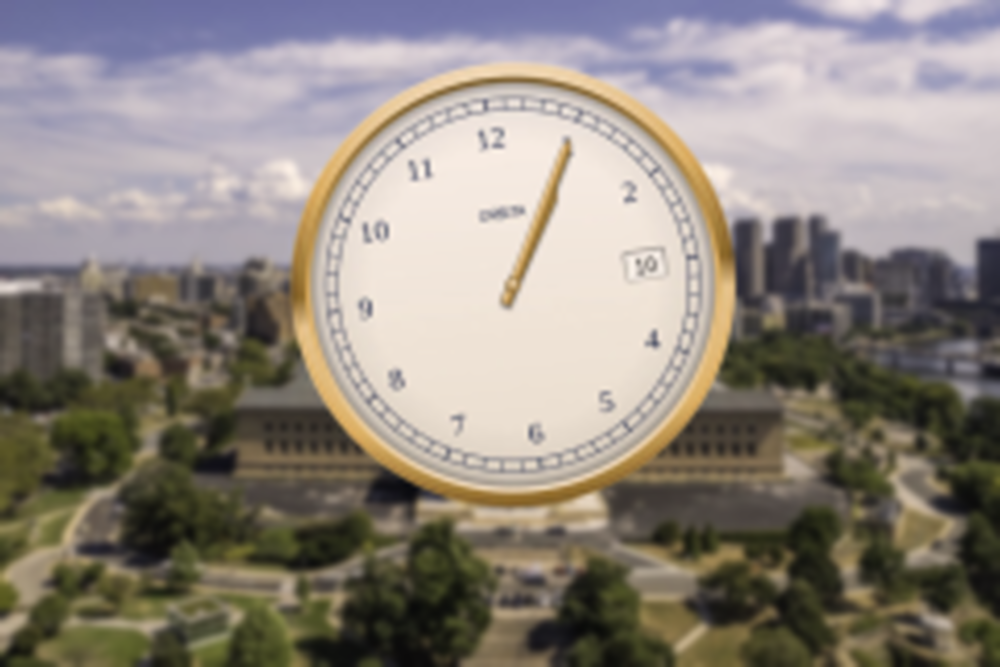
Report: h=1 m=5
